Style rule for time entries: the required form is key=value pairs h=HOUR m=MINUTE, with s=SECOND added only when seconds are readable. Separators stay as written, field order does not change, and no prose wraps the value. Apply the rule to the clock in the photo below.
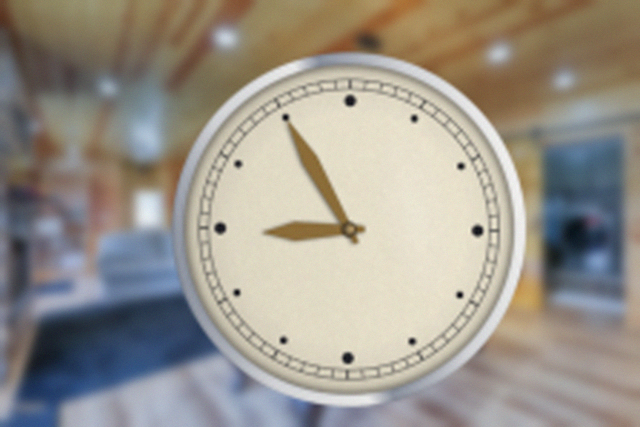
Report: h=8 m=55
